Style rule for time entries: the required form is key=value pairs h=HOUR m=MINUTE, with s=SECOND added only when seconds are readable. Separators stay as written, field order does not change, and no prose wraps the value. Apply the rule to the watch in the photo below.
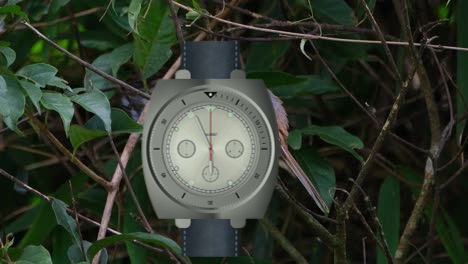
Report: h=5 m=56
